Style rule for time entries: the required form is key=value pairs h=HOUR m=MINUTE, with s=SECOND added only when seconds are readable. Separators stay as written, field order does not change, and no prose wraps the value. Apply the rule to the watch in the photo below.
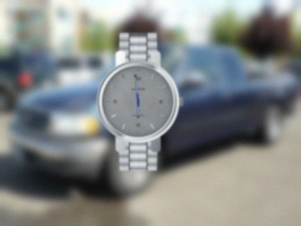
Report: h=5 m=59
